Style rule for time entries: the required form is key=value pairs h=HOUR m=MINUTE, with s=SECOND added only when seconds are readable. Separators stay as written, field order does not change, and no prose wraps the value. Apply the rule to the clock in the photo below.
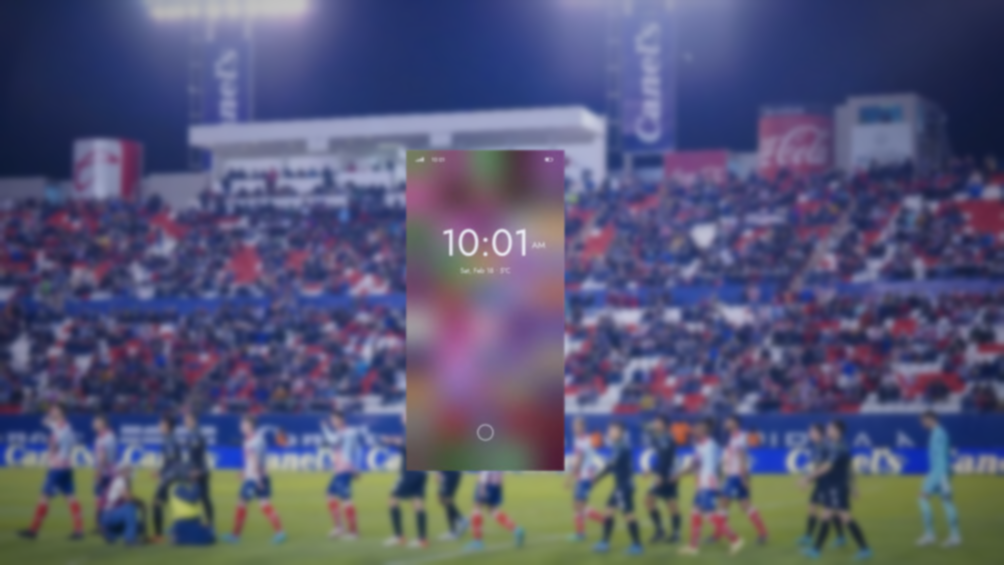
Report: h=10 m=1
